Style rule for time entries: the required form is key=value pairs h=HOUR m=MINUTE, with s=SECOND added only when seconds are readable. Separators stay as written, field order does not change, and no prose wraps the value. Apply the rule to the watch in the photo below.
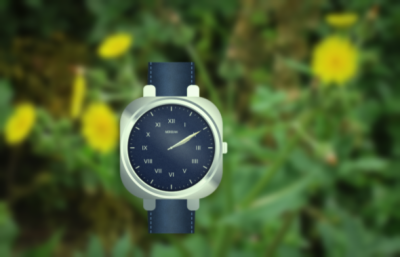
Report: h=2 m=10
